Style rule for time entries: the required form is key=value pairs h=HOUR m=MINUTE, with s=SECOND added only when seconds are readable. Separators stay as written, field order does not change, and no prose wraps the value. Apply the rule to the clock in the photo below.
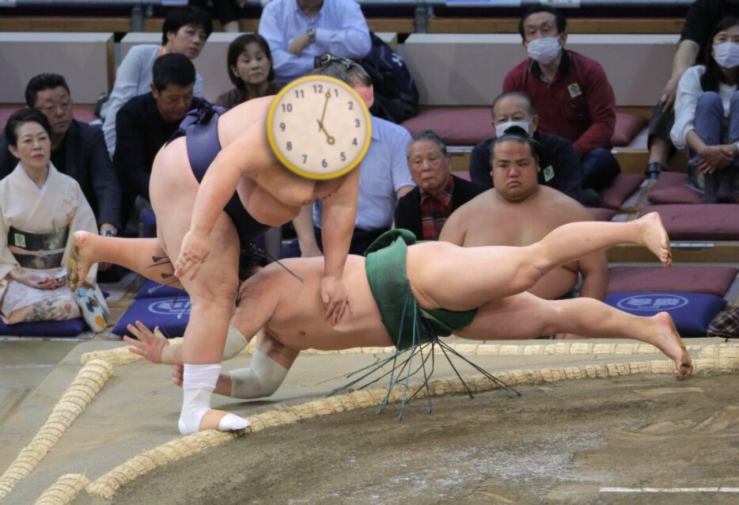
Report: h=5 m=3
